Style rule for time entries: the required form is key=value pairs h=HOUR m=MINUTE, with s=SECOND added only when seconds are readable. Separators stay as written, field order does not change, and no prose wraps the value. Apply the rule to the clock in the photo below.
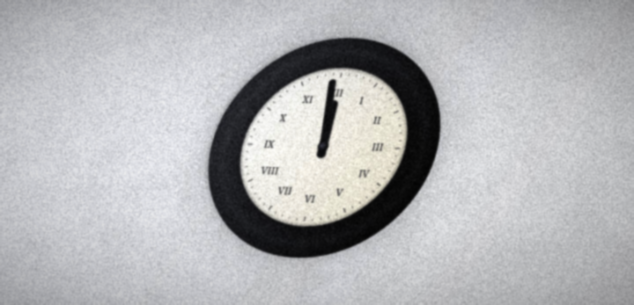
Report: h=11 m=59
